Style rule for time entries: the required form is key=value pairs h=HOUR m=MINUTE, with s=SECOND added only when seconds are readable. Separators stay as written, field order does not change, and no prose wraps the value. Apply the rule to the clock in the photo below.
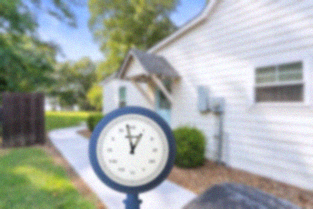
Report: h=12 m=58
